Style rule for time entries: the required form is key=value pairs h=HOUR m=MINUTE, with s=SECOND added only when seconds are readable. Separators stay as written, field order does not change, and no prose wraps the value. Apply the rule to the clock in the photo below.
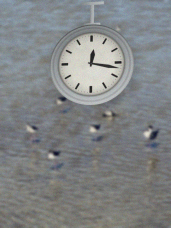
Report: h=12 m=17
